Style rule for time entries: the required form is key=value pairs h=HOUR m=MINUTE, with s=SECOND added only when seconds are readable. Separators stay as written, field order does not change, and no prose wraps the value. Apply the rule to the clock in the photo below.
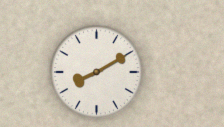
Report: h=8 m=10
